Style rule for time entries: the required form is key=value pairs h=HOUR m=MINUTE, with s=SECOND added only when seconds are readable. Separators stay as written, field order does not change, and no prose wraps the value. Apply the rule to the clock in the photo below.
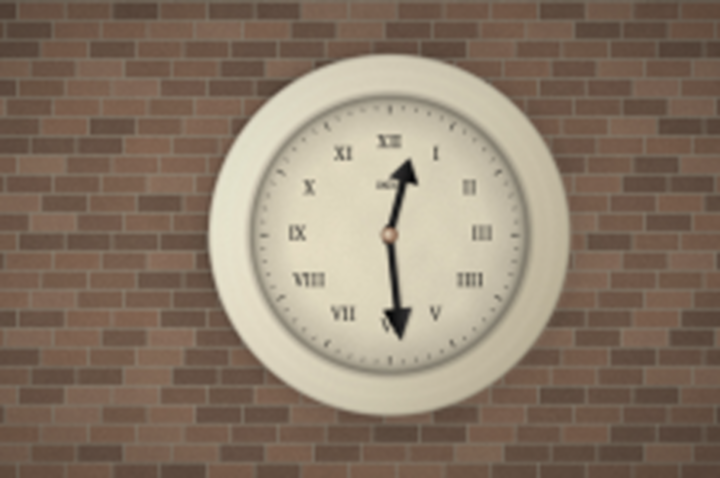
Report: h=12 m=29
